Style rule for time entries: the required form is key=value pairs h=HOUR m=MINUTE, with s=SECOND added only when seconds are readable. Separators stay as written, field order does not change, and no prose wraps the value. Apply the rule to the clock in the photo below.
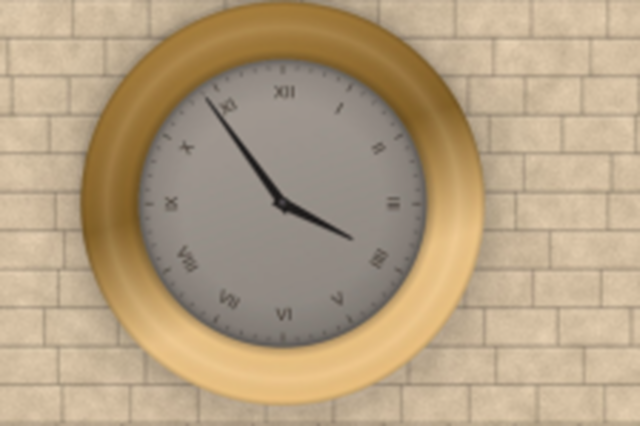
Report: h=3 m=54
